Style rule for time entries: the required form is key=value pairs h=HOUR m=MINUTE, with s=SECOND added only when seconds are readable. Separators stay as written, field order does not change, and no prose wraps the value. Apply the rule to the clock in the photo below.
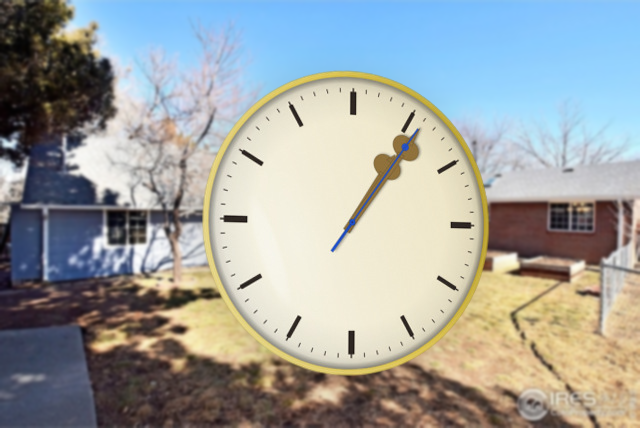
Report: h=1 m=6 s=6
